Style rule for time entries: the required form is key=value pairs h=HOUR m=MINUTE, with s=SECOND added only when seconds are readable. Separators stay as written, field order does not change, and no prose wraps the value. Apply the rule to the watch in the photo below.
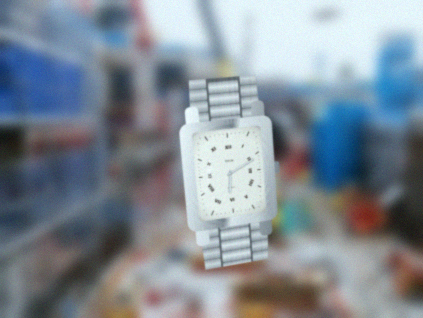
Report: h=6 m=11
